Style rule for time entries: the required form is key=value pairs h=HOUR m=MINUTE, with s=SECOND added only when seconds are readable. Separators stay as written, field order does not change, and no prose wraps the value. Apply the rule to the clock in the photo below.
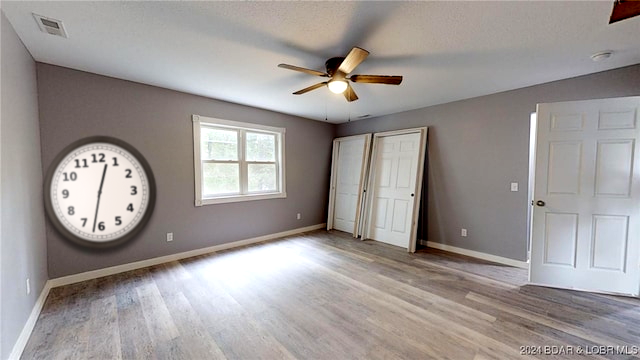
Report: h=12 m=32
